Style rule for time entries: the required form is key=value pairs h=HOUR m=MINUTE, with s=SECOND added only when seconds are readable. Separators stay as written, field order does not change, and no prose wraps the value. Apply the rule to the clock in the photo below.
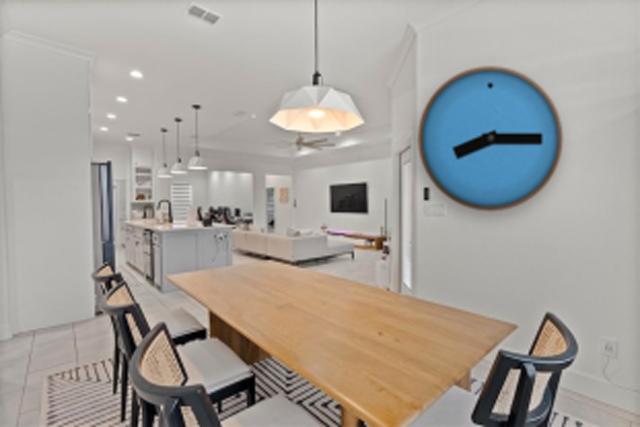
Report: h=8 m=15
